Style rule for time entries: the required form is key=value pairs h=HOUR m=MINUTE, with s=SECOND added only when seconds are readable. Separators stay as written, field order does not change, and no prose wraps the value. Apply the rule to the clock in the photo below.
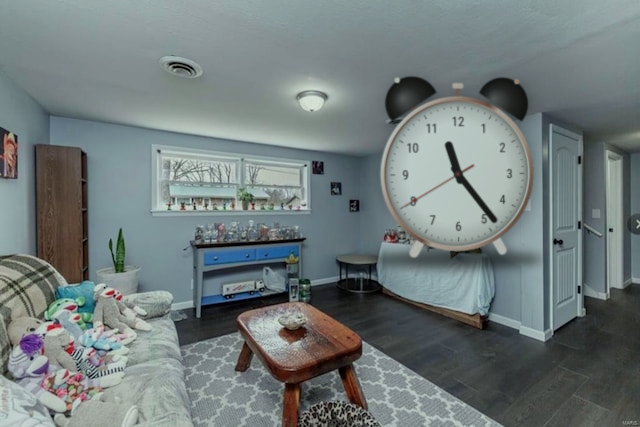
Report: h=11 m=23 s=40
